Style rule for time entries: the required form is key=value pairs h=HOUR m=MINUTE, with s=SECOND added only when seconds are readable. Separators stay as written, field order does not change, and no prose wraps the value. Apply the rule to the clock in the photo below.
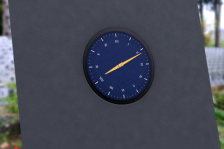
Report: h=8 m=11
